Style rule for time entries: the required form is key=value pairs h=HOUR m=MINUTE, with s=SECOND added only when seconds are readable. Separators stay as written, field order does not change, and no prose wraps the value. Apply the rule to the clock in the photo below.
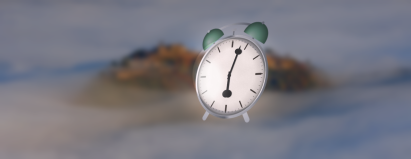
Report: h=6 m=3
